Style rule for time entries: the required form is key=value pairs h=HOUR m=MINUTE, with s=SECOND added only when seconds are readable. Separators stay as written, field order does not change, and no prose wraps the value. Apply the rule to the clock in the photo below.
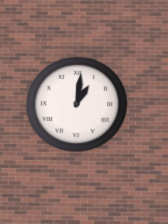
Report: h=1 m=1
